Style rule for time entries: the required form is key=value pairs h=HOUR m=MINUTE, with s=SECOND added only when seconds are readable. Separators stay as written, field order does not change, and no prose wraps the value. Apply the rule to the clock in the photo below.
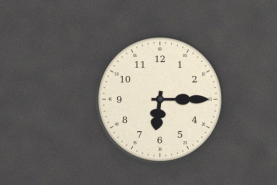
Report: h=6 m=15
